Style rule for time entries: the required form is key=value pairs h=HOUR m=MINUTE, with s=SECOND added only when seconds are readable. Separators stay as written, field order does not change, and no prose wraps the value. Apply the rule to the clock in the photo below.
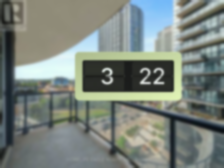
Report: h=3 m=22
